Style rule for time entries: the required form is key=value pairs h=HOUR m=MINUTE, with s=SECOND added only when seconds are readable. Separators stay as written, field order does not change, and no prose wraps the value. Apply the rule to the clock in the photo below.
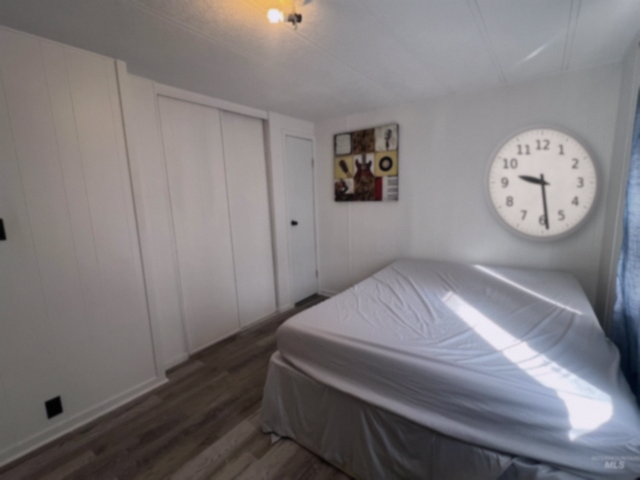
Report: h=9 m=29
